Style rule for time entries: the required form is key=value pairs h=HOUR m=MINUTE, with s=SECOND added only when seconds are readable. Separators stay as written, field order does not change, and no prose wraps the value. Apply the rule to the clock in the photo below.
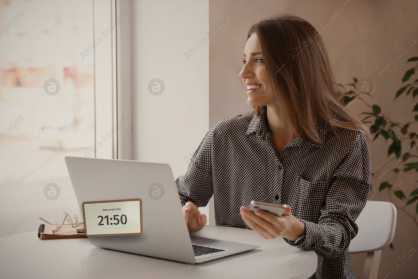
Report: h=21 m=50
